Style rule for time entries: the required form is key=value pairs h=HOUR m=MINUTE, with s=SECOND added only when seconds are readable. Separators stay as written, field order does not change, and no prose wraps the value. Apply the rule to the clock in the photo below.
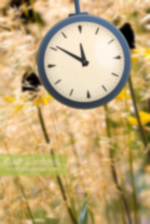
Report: h=11 m=51
